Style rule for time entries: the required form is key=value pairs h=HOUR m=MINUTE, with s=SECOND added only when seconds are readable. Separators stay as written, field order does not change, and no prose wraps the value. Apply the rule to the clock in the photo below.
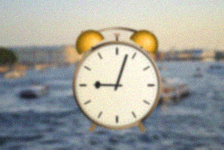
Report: h=9 m=3
